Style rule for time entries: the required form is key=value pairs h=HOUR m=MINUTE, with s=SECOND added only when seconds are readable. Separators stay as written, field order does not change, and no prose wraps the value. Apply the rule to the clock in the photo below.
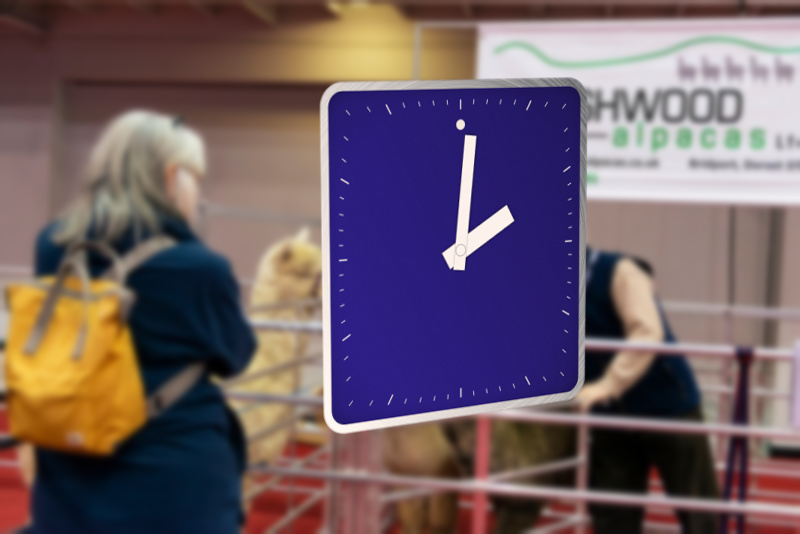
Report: h=2 m=1
